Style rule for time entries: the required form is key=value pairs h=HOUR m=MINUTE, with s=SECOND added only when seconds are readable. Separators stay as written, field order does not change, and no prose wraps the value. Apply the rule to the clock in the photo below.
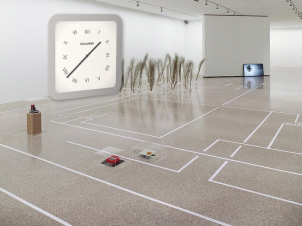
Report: h=1 m=38
